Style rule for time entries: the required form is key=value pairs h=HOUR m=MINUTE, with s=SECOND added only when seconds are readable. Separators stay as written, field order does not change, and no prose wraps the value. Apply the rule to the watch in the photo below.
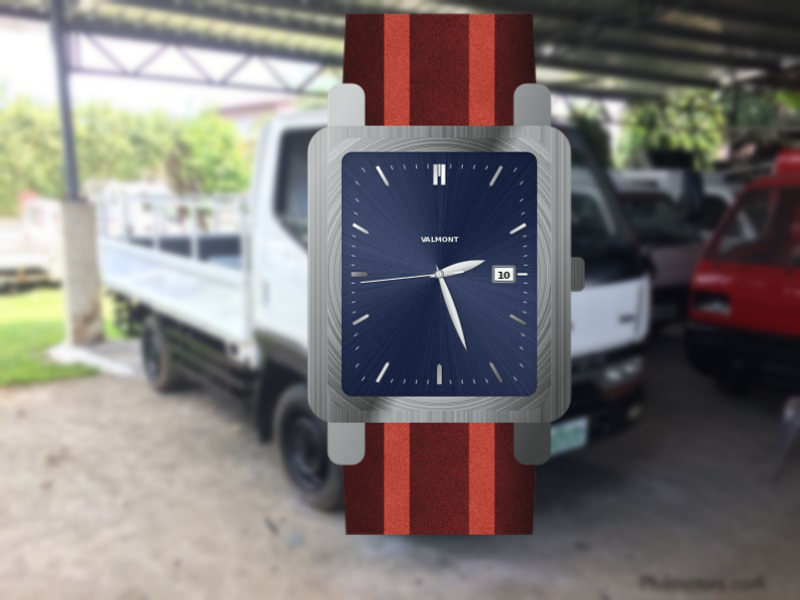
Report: h=2 m=26 s=44
